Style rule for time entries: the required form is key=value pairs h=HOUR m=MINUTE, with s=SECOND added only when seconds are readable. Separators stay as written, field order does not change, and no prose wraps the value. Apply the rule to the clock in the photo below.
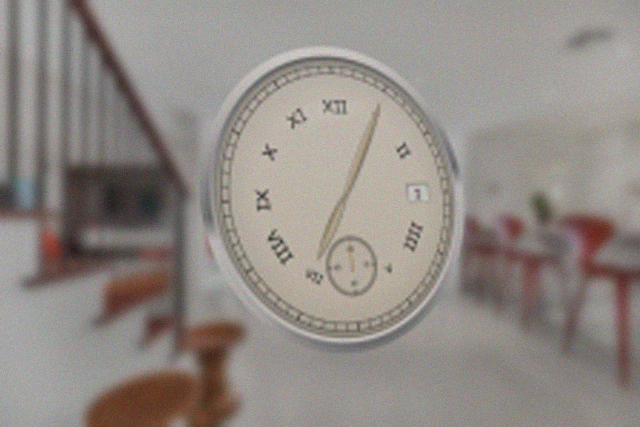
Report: h=7 m=5
